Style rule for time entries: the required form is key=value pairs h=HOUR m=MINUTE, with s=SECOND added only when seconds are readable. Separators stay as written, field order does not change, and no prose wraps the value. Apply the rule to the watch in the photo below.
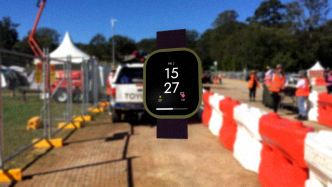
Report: h=15 m=27
